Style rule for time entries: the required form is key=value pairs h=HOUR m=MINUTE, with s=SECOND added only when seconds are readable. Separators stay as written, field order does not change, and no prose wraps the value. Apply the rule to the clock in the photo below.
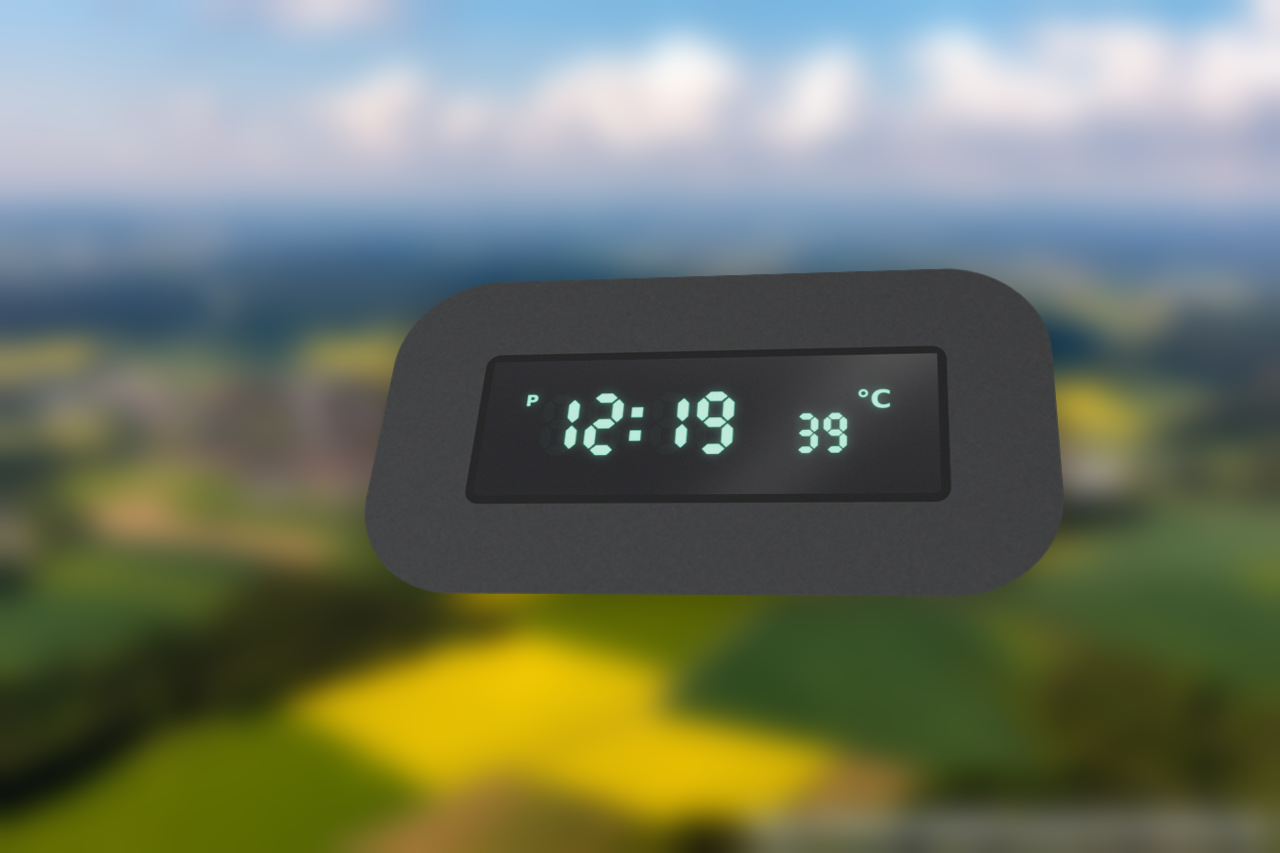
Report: h=12 m=19
